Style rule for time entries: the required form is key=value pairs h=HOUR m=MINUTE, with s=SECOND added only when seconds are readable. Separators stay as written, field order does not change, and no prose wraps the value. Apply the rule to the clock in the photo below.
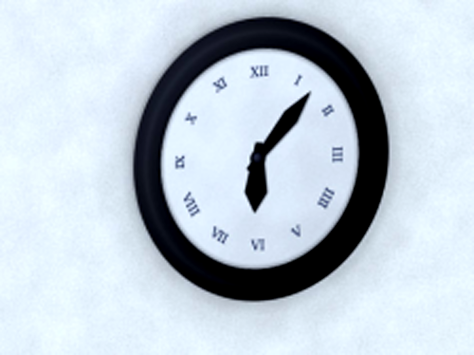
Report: h=6 m=7
